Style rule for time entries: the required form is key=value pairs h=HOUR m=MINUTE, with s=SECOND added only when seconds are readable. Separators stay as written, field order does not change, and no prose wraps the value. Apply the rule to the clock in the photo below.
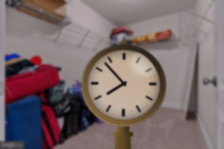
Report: h=7 m=53
